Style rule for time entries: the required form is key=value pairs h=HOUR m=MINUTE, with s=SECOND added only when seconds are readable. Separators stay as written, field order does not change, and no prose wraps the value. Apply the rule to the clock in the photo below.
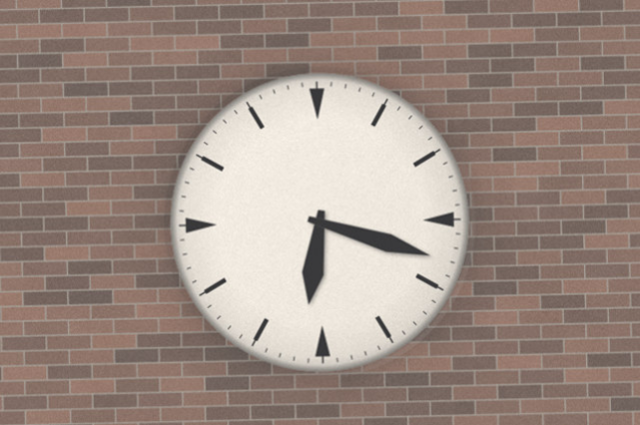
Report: h=6 m=18
